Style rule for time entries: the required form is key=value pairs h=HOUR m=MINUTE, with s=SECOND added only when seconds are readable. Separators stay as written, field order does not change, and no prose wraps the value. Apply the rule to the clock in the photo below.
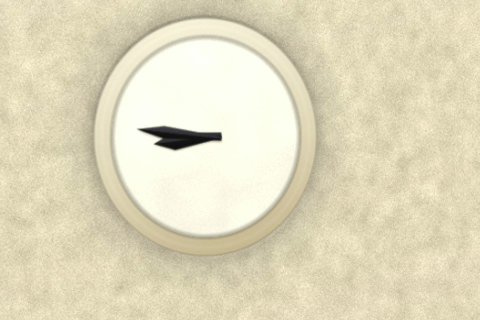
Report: h=8 m=46
